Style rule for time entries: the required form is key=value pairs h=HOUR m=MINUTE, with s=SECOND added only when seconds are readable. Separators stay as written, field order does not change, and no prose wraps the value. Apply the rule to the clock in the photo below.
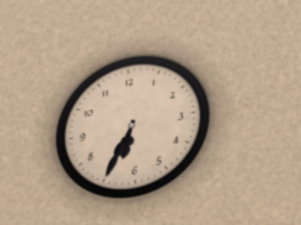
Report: h=6 m=35
